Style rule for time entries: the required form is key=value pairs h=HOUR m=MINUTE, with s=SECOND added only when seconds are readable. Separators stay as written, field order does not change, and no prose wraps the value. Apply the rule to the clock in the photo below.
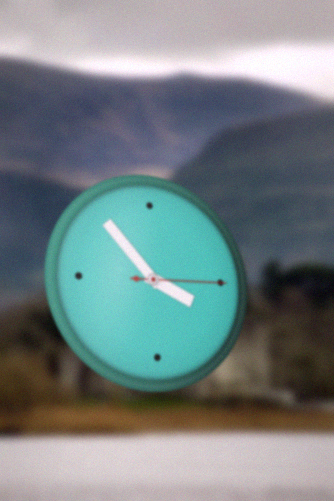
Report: h=3 m=53 s=15
